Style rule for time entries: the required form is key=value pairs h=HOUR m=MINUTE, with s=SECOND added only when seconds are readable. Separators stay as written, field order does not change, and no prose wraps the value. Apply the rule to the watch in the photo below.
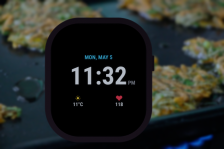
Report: h=11 m=32
